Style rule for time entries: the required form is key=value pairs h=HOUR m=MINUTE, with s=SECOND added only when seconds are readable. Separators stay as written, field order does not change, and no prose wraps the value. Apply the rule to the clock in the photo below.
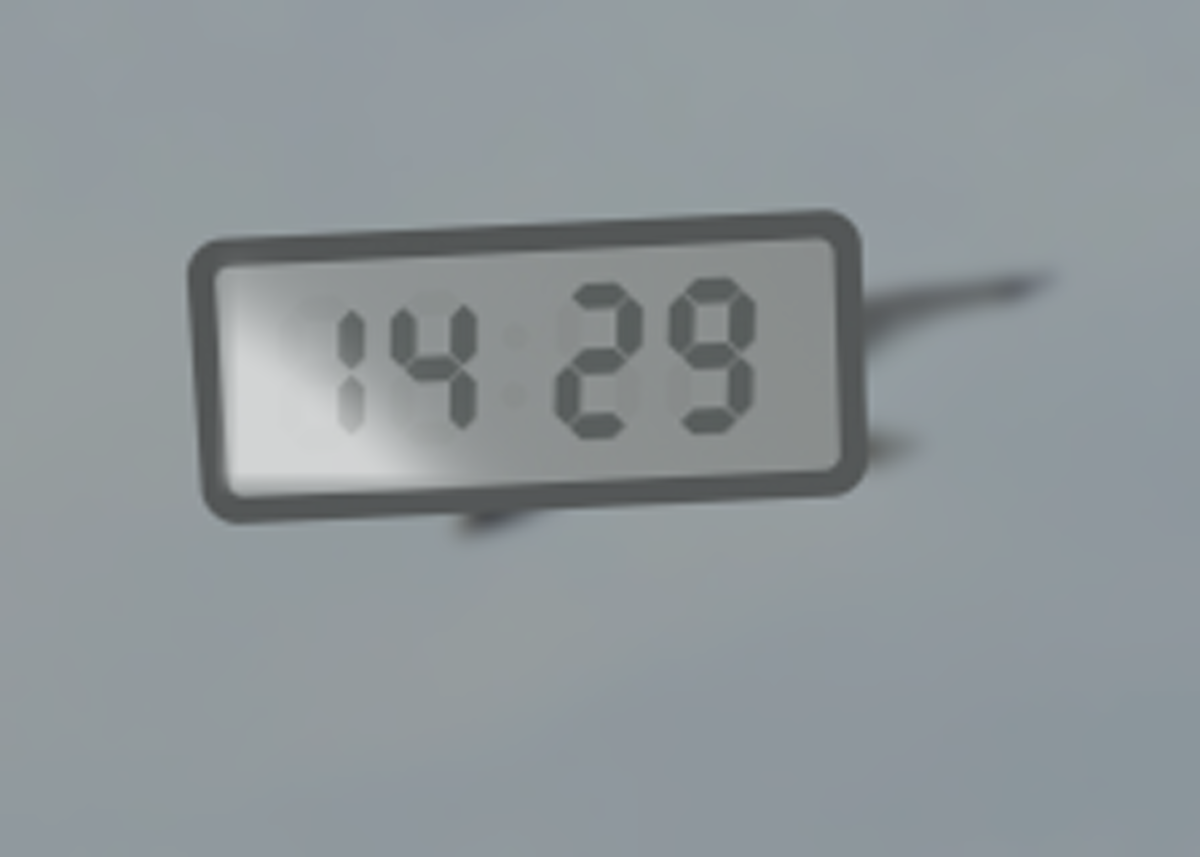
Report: h=14 m=29
